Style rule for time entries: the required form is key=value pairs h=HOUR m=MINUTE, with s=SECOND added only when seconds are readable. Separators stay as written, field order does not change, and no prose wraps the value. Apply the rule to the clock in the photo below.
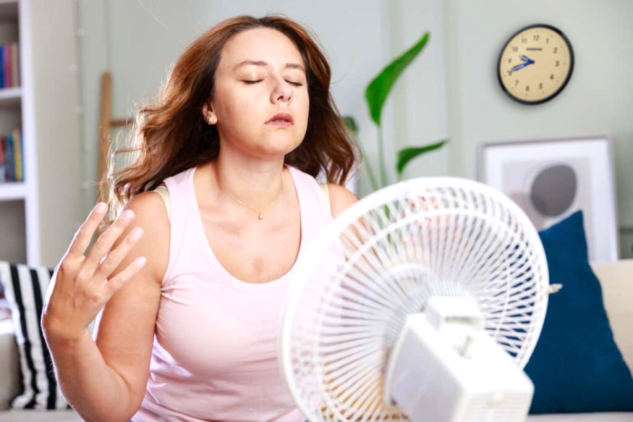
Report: h=9 m=41
